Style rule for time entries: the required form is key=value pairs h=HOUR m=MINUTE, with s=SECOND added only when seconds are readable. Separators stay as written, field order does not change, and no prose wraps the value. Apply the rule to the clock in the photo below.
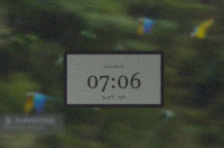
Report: h=7 m=6
